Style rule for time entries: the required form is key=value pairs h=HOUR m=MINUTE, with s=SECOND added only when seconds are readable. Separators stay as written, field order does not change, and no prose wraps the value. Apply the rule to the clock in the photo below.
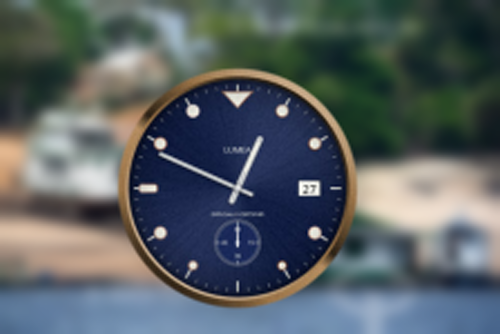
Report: h=12 m=49
